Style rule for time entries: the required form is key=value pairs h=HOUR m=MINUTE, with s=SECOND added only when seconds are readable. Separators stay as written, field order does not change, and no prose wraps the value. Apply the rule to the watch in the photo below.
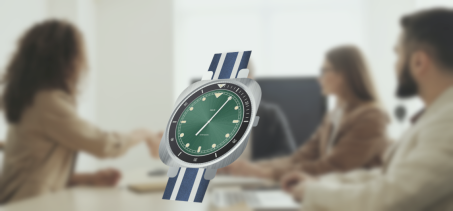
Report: h=7 m=5
